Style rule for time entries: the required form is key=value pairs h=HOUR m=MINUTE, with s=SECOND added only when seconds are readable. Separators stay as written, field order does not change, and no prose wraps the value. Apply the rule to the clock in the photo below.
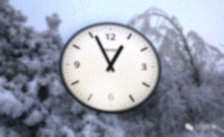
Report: h=12 m=56
